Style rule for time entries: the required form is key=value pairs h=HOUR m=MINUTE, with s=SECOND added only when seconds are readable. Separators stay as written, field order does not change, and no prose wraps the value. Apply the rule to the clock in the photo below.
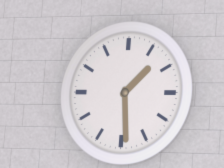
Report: h=1 m=29
